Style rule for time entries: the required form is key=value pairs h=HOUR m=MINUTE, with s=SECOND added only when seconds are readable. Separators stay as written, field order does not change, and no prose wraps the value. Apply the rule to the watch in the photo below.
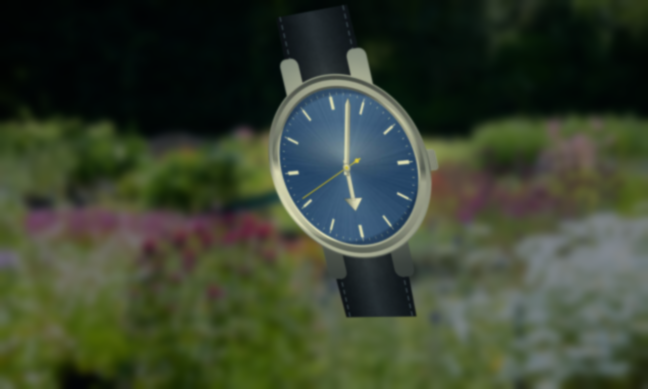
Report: h=6 m=2 s=41
